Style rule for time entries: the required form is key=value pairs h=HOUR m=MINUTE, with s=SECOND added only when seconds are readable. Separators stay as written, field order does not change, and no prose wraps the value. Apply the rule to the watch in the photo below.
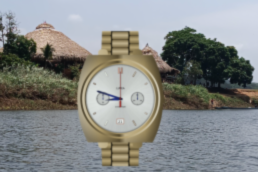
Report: h=8 m=48
